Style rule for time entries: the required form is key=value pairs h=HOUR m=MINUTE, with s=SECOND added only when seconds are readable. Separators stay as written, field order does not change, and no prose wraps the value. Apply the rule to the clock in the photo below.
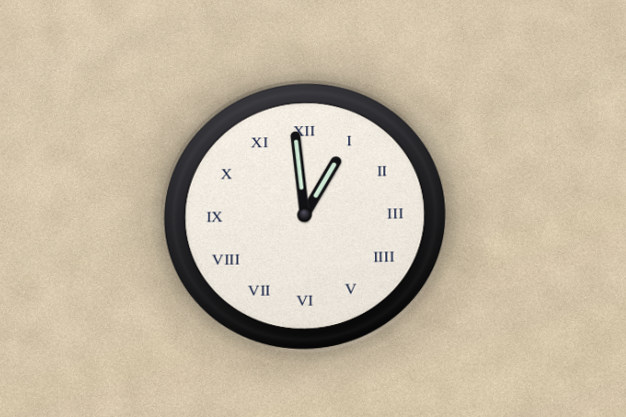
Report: h=12 m=59
